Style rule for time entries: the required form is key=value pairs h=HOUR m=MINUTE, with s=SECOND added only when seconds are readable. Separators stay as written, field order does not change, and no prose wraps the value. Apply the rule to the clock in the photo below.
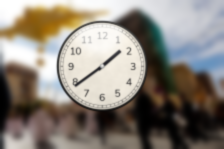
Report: h=1 m=39
